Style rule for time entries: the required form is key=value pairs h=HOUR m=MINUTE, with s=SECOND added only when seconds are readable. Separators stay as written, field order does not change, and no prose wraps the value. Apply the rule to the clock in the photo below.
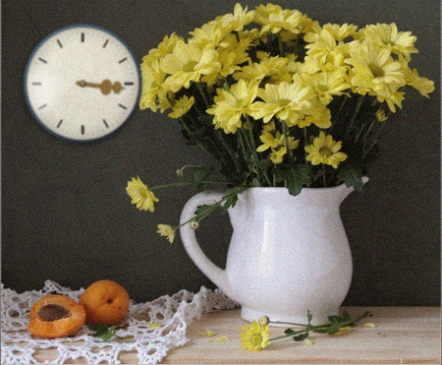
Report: h=3 m=16
